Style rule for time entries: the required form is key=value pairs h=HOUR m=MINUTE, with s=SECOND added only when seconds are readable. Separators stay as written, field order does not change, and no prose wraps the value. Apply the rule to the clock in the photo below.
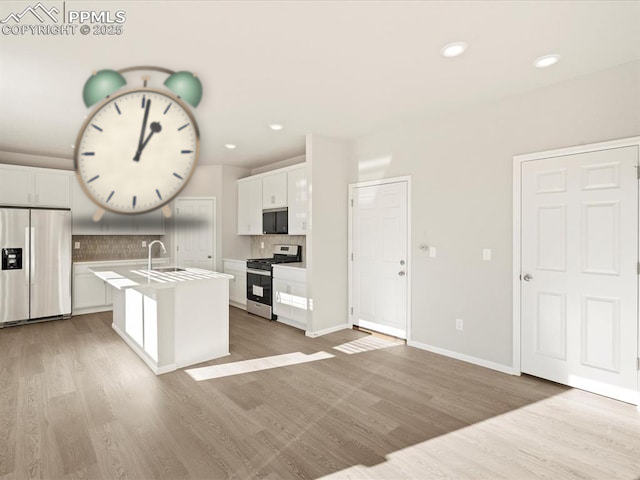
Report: h=1 m=1
